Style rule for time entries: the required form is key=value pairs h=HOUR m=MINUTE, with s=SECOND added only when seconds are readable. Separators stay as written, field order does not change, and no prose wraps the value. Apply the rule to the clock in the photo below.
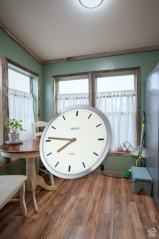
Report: h=7 m=46
